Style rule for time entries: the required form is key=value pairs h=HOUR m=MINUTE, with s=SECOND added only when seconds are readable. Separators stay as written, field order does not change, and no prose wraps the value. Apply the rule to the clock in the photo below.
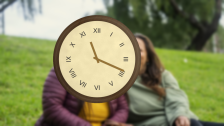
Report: h=11 m=19
